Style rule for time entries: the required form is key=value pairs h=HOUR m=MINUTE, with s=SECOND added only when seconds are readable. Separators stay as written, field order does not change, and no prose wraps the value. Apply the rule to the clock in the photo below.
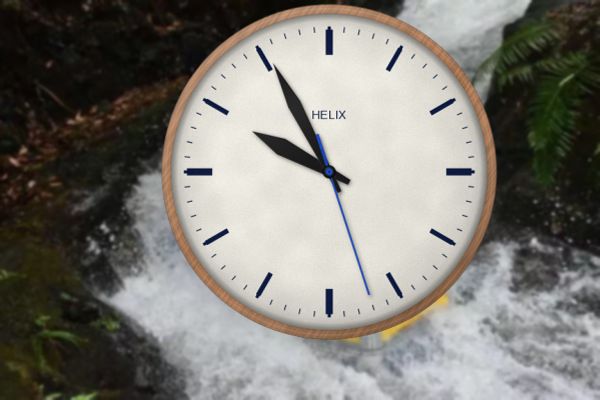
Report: h=9 m=55 s=27
